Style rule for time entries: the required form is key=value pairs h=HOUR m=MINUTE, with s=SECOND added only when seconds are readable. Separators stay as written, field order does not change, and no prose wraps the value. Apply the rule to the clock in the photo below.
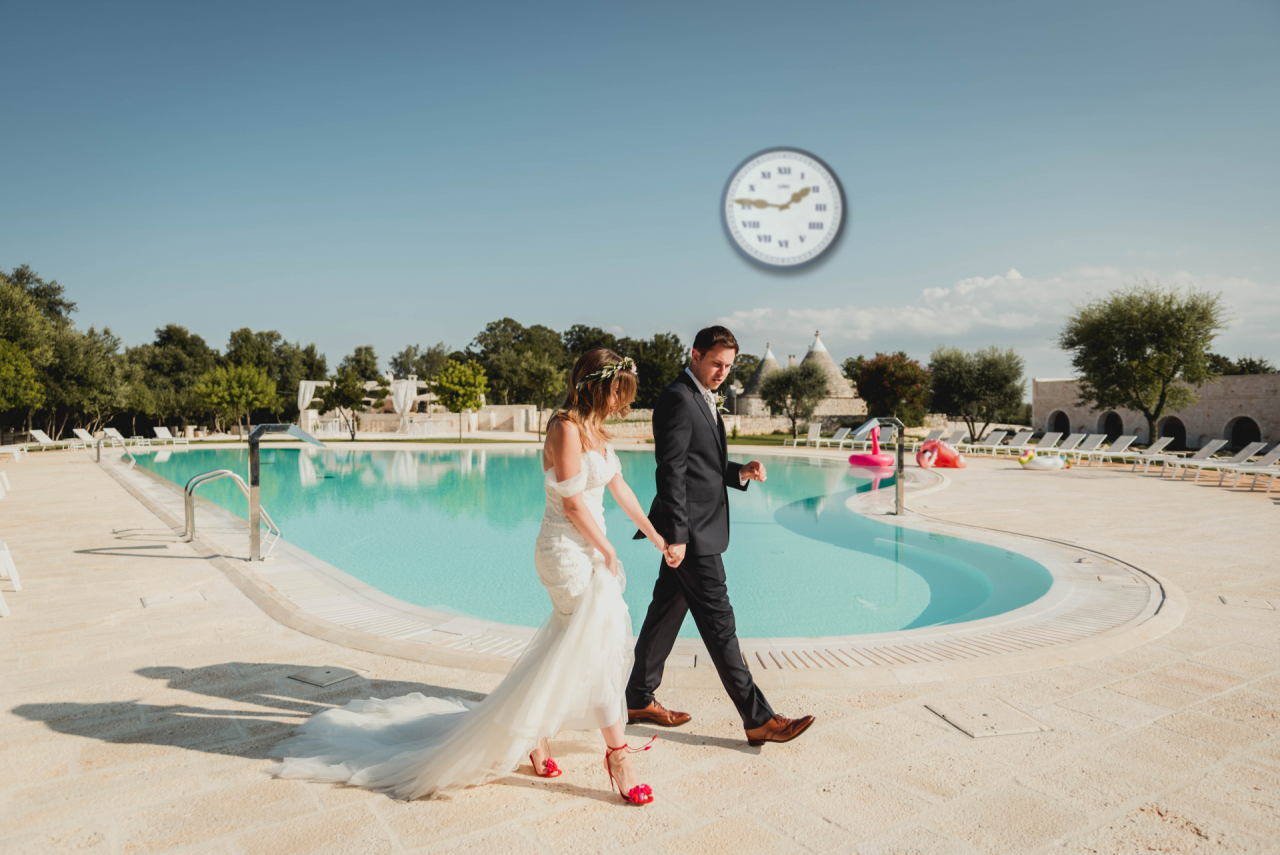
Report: h=1 m=46
